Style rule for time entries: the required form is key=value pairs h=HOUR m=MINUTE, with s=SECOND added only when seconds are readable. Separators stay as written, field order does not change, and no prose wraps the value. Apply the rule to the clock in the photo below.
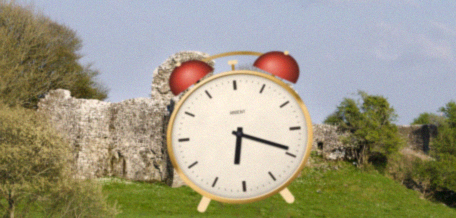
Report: h=6 m=19
